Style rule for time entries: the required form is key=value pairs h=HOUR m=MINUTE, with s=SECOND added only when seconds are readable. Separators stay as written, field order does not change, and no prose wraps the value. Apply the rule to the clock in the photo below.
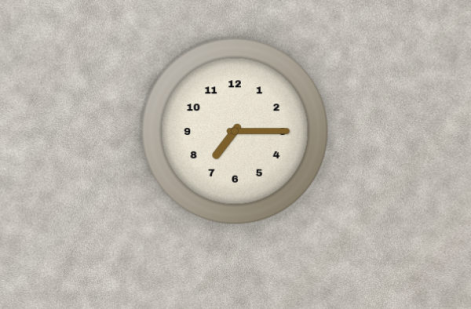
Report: h=7 m=15
